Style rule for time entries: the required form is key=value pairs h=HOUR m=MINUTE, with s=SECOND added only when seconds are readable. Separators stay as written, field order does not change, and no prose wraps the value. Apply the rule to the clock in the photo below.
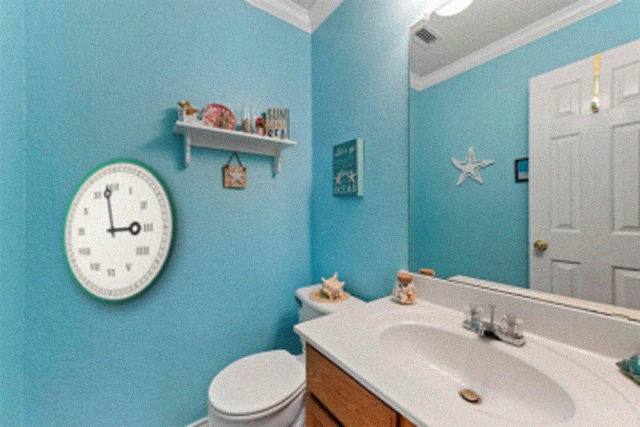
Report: h=2 m=58
